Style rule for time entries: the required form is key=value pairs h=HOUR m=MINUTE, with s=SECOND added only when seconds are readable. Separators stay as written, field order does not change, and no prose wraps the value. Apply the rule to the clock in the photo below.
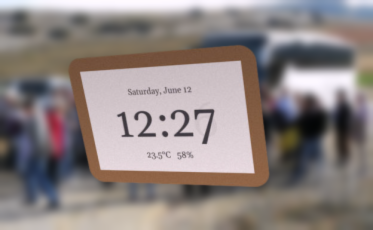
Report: h=12 m=27
